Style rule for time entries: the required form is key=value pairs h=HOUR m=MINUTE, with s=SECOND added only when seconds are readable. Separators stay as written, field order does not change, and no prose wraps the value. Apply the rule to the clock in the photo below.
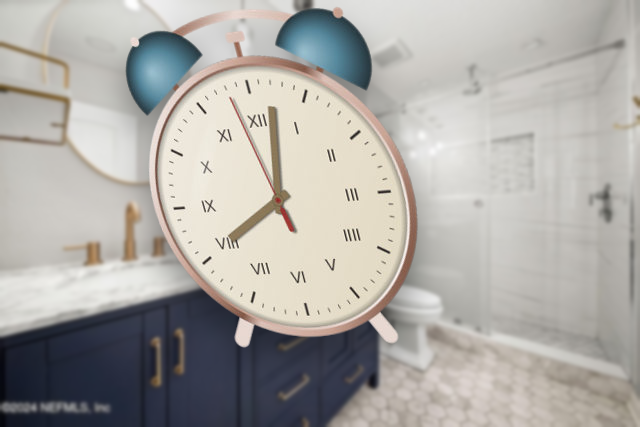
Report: h=8 m=1 s=58
